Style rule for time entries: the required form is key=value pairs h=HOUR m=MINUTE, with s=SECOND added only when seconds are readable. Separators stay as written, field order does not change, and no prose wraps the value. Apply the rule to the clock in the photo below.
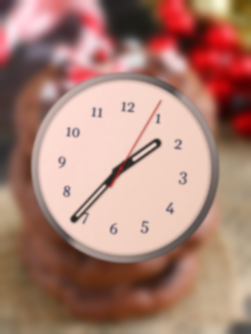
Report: h=1 m=36 s=4
